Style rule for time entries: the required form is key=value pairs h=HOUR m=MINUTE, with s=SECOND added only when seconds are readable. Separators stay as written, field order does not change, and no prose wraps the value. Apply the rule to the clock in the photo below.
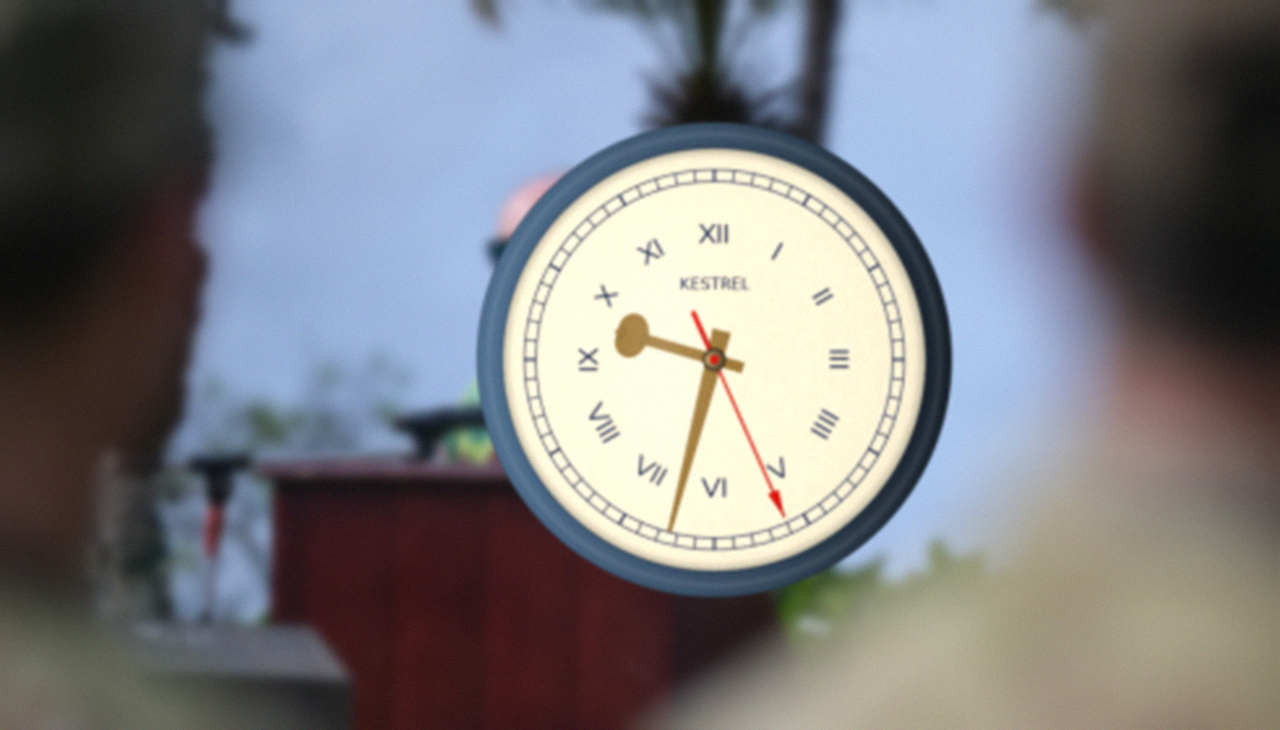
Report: h=9 m=32 s=26
